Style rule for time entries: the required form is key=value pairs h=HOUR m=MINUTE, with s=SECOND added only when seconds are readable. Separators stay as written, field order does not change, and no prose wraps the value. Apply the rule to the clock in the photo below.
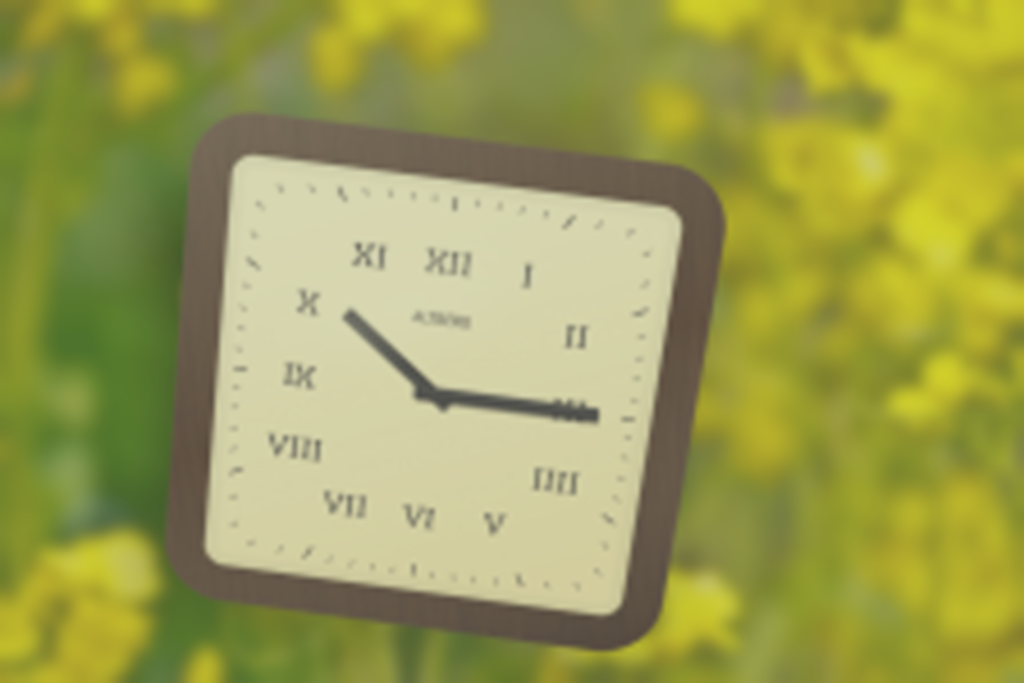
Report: h=10 m=15
